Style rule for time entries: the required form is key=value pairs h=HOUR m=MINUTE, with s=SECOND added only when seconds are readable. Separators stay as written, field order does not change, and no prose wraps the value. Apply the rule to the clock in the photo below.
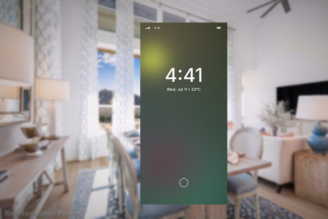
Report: h=4 m=41
